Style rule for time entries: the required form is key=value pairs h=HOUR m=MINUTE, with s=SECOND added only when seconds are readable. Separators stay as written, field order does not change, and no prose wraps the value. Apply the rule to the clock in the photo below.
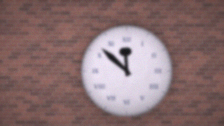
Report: h=11 m=52
